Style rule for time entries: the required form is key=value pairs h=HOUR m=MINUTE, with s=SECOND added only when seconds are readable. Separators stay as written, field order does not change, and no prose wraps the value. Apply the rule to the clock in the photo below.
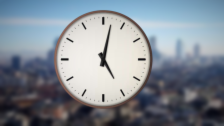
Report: h=5 m=2
